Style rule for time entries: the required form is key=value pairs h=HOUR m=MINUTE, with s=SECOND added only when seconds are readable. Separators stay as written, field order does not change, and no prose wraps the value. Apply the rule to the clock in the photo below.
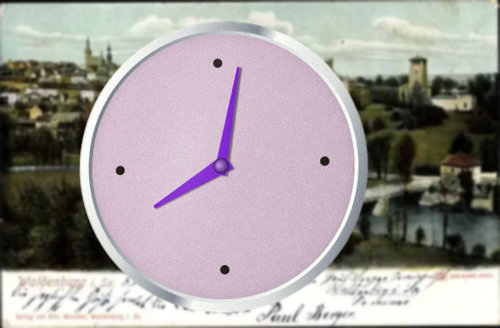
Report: h=8 m=2
